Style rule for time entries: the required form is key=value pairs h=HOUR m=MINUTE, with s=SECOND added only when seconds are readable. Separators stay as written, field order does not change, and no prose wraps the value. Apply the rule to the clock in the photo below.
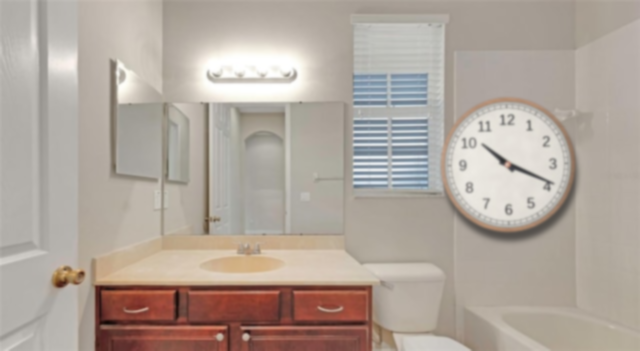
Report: h=10 m=19
